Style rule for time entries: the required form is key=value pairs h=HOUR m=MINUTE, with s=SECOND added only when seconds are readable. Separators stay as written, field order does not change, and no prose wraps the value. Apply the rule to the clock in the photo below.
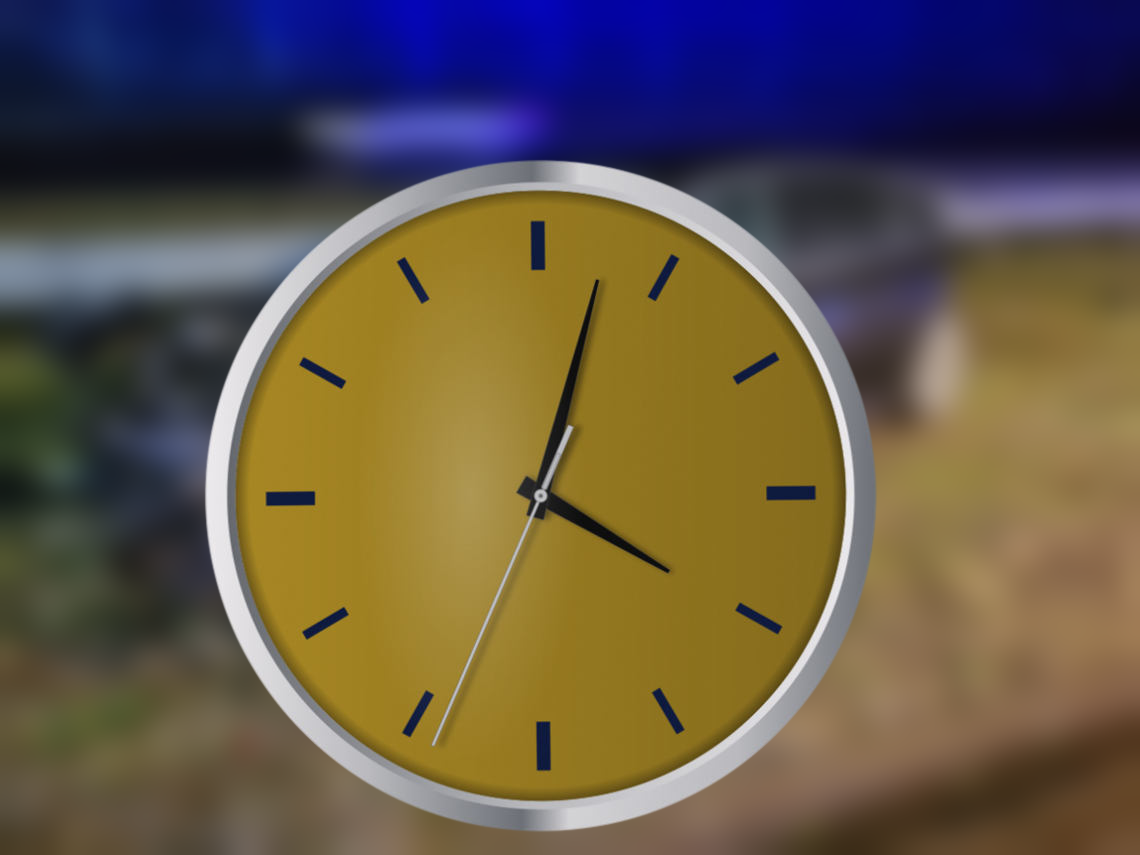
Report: h=4 m=2 s=34
